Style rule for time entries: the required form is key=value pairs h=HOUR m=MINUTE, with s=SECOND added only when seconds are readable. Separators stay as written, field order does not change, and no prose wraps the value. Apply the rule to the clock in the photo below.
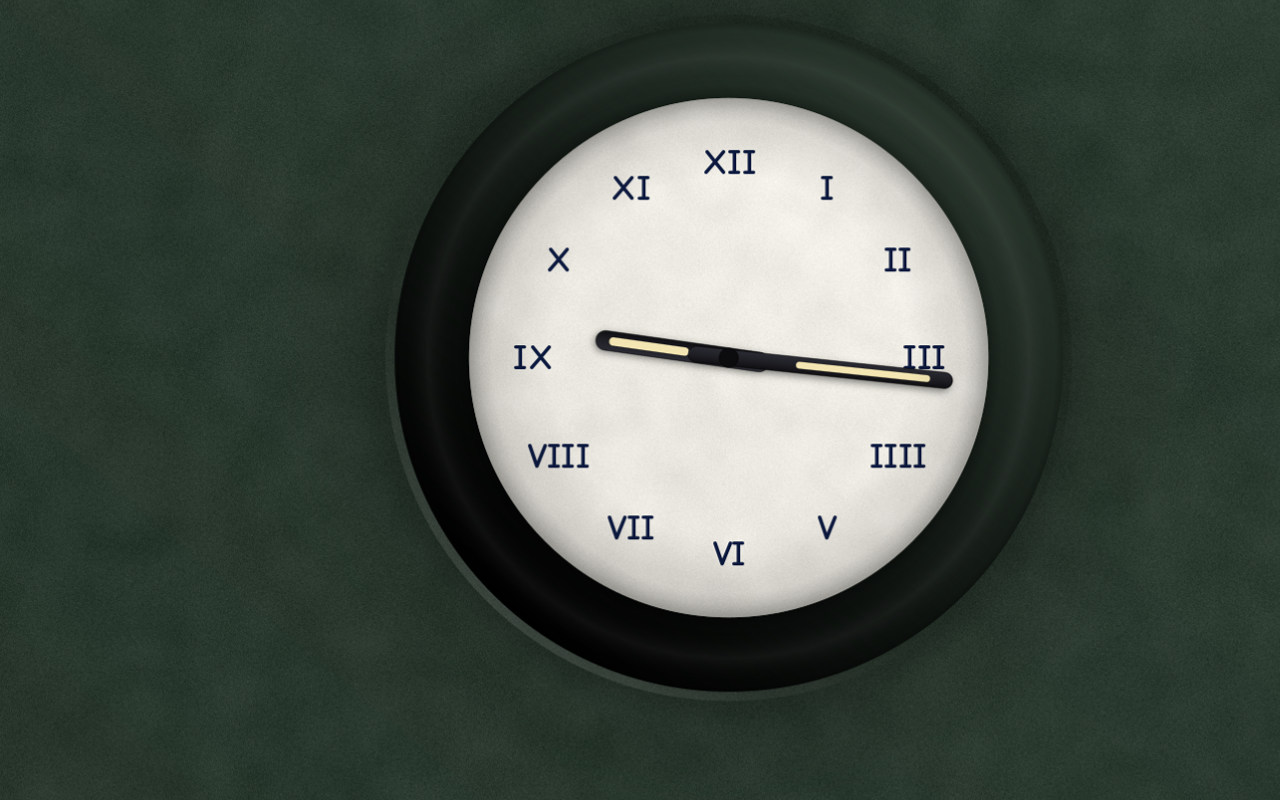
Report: h=9 m=16
